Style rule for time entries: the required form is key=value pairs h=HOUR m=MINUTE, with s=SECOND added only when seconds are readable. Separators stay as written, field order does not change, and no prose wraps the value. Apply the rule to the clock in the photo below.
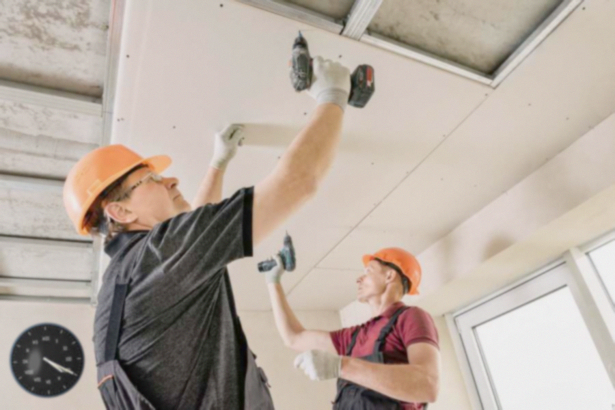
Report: h=4 m=20
